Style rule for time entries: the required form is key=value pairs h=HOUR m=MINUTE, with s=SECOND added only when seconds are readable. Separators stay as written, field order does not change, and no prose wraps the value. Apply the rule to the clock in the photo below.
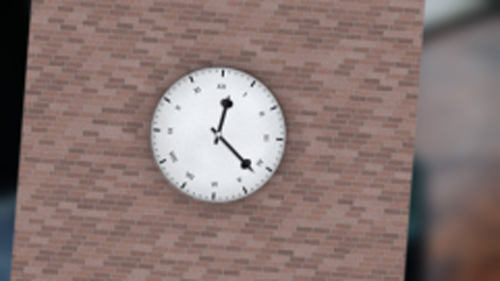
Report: h=12 m=22
